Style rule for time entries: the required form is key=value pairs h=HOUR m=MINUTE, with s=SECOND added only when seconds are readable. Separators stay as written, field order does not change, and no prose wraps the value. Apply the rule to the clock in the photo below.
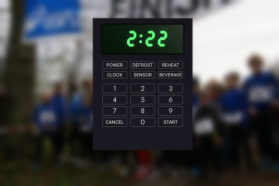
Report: h=2 m=22
